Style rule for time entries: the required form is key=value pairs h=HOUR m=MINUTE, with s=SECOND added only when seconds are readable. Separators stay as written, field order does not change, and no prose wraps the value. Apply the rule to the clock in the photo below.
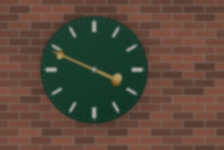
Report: h=3 m=49
